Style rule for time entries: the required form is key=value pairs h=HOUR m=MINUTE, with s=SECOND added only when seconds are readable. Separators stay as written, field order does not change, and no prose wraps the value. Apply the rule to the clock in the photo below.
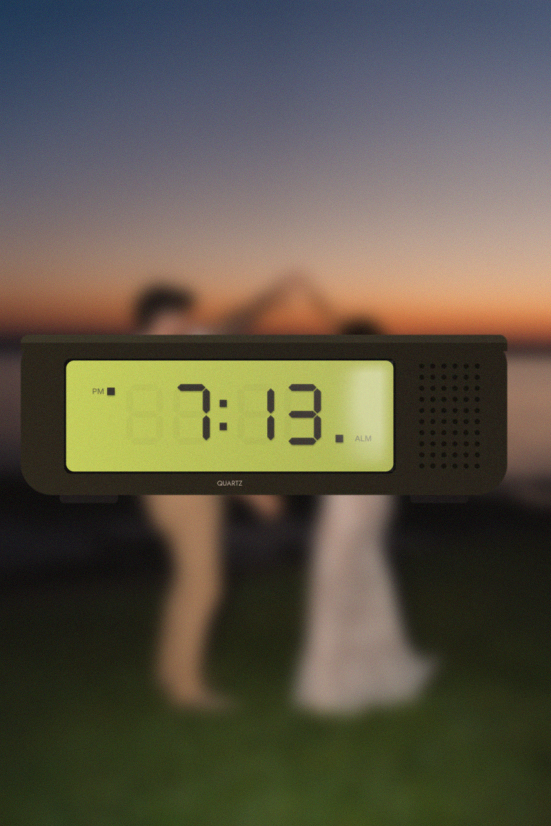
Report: h=7 m=13
